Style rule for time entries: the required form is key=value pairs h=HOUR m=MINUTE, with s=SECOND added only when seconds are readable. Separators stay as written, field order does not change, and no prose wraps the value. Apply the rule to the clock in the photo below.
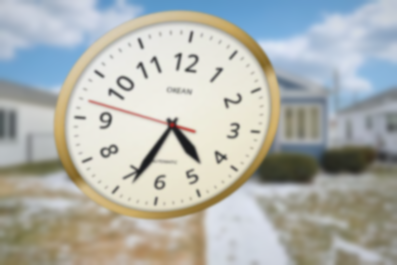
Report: h=4 m=33 s=47
